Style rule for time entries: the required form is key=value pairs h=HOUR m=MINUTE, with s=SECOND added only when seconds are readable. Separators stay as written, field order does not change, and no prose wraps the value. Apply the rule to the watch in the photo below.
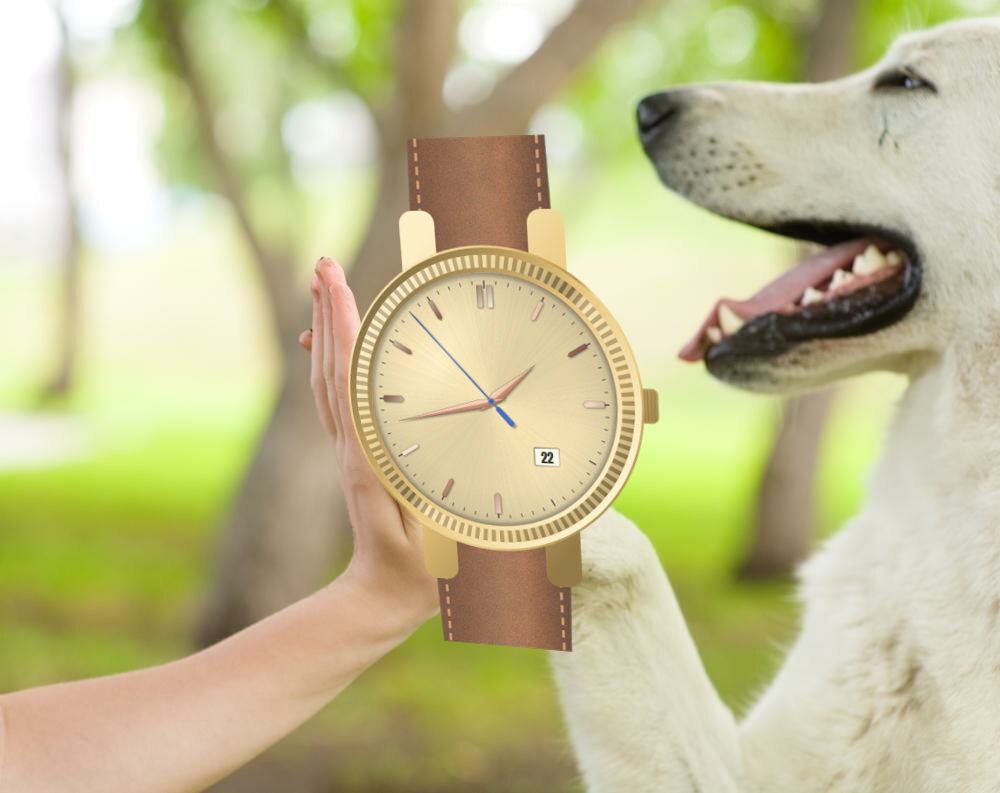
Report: h=1 m=42 s=53
